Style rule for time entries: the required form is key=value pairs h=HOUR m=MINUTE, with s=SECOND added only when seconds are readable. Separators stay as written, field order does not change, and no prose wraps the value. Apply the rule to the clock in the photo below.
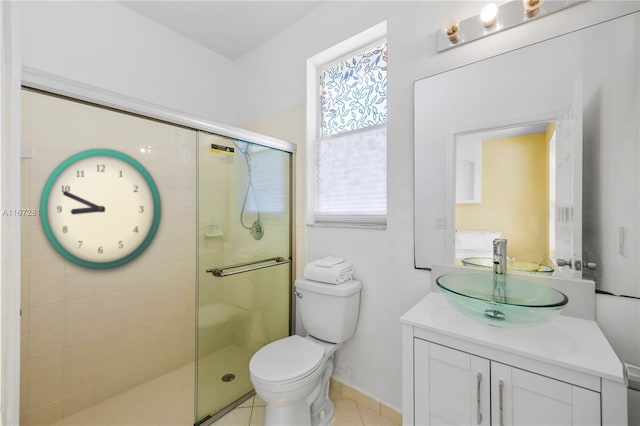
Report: h=8 m=49
